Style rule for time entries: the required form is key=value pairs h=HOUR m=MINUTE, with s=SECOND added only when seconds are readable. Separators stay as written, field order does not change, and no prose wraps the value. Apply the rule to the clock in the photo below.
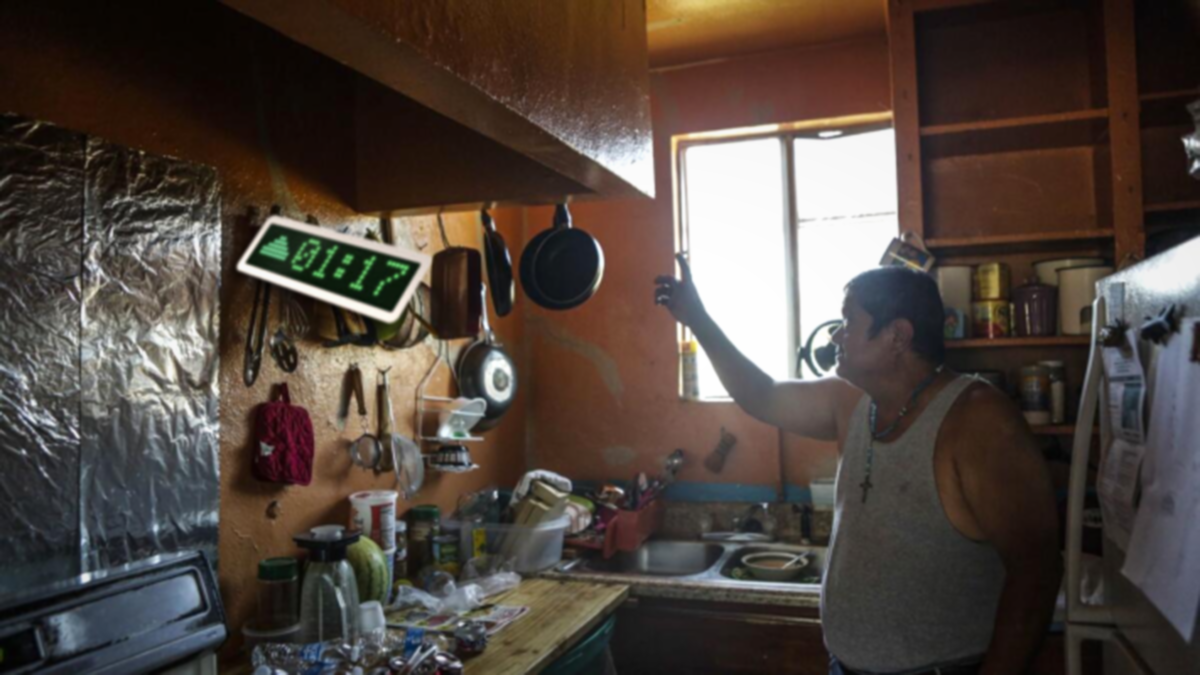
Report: h=1 m=17
